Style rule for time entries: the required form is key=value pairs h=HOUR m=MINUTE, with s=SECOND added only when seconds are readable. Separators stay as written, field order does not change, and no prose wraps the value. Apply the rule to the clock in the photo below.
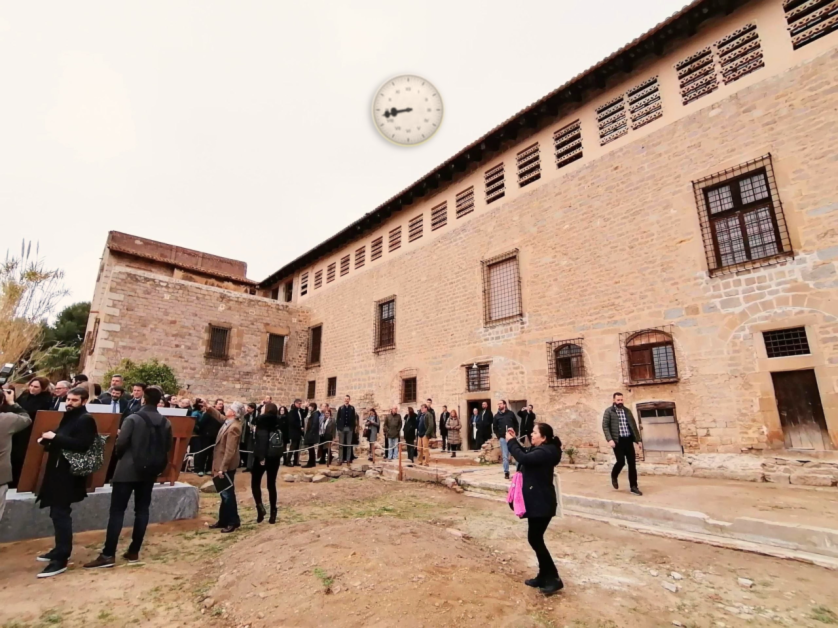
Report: h=8 m=43
